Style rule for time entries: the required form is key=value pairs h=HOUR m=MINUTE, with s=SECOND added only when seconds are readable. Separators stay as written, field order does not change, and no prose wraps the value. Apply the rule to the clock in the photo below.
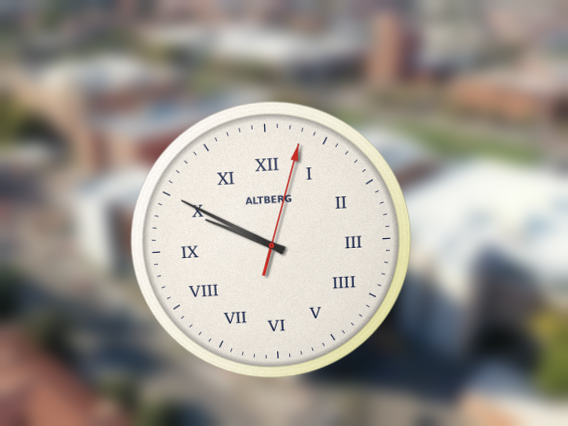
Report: h=9 m=50 s=3
